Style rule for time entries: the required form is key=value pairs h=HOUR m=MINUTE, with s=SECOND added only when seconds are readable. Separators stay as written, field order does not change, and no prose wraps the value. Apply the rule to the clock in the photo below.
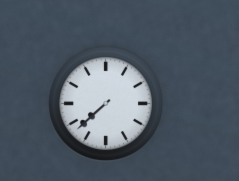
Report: h=7 m=38
